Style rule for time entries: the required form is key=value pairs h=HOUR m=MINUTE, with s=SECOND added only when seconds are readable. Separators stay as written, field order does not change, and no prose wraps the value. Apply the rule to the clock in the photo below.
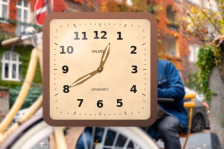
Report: h=12 m=40
